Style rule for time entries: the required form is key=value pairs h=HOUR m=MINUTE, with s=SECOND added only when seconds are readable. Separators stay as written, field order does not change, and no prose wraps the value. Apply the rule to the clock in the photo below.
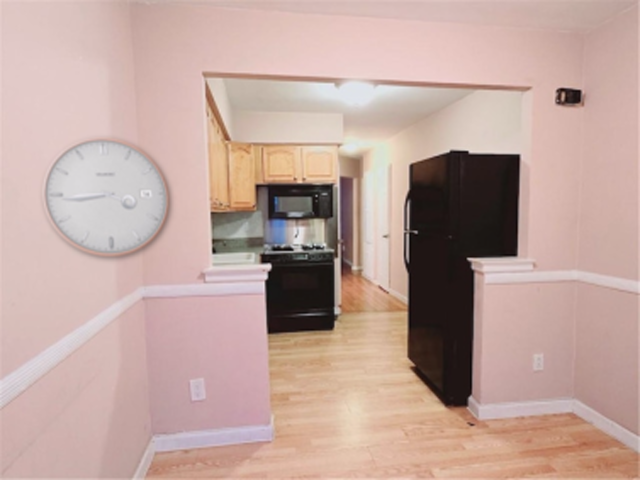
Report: h=3 m=44
